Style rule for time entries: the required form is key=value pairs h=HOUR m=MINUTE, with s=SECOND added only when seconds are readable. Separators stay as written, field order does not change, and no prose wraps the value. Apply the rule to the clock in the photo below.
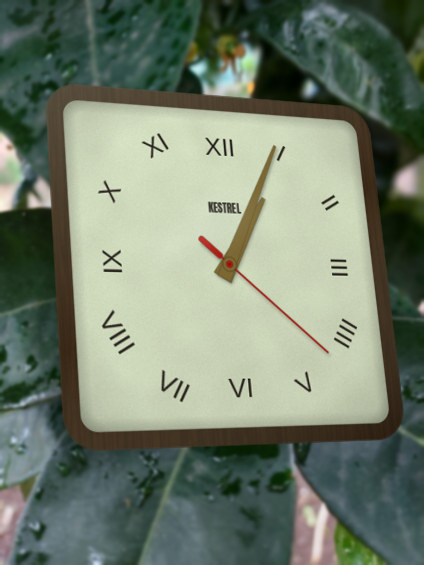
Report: h=1 m=4 s=22
